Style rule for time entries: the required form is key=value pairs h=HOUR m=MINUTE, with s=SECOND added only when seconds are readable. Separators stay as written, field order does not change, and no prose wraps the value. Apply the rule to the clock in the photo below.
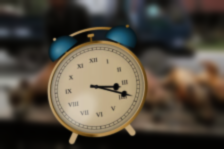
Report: h=3 m=19
